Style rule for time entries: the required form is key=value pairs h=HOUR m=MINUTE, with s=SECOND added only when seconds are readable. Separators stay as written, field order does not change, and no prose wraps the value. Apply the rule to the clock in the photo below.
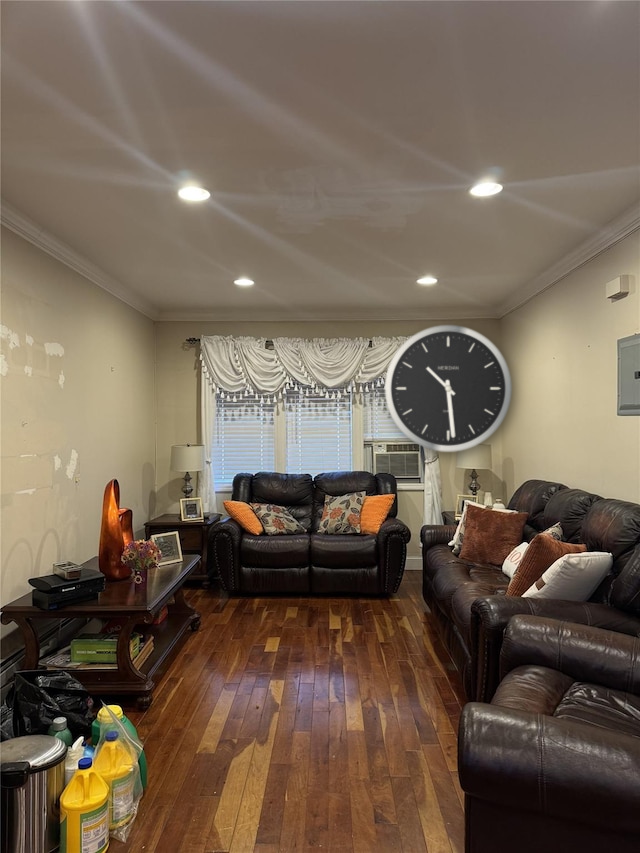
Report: h=10 m=29
